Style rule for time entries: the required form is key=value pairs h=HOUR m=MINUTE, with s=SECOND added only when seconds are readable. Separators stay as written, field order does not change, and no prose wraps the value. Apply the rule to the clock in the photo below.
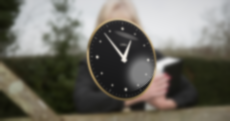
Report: h=12 m=53
